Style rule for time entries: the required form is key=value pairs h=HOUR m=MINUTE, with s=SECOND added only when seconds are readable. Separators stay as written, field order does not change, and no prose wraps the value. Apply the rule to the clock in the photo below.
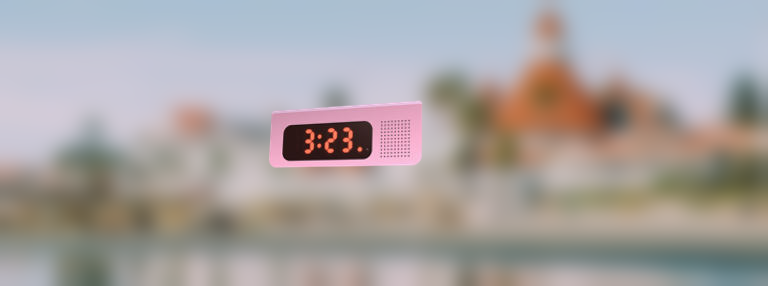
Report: h=3 m=23
